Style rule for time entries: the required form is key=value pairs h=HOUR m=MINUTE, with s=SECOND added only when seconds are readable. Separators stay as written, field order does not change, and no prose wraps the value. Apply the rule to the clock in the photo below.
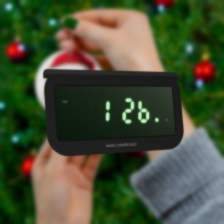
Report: h=1 m=26
